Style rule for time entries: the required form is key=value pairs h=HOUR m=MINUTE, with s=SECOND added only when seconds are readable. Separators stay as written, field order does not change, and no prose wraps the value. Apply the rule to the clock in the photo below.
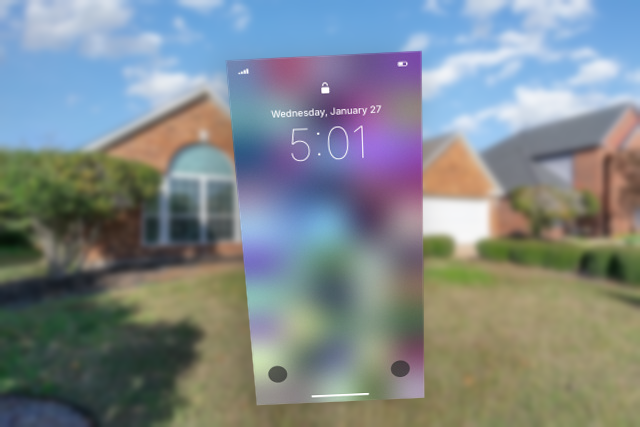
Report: h=5 m=1
